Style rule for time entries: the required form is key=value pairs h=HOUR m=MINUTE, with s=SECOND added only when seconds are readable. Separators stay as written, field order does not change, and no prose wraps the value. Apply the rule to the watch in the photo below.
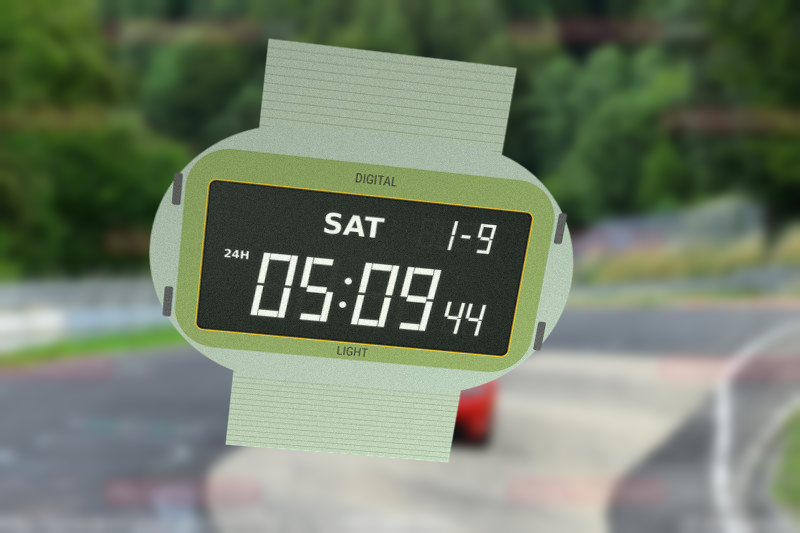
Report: h=5 m=9 s=44
